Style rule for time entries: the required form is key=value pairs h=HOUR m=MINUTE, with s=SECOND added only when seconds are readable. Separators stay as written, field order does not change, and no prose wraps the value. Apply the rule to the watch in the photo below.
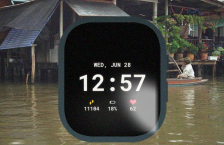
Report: h=12 m=57
